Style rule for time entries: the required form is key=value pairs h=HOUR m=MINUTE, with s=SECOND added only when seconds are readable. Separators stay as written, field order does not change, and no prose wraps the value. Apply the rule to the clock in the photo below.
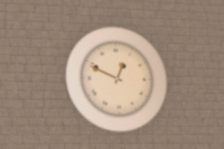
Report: h=12 m=49
